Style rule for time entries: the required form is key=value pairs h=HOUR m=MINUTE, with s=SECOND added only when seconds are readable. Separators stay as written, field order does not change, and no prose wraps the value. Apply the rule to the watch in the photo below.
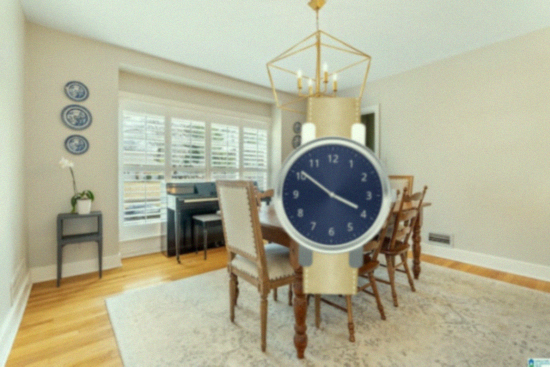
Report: h=3 m=51
